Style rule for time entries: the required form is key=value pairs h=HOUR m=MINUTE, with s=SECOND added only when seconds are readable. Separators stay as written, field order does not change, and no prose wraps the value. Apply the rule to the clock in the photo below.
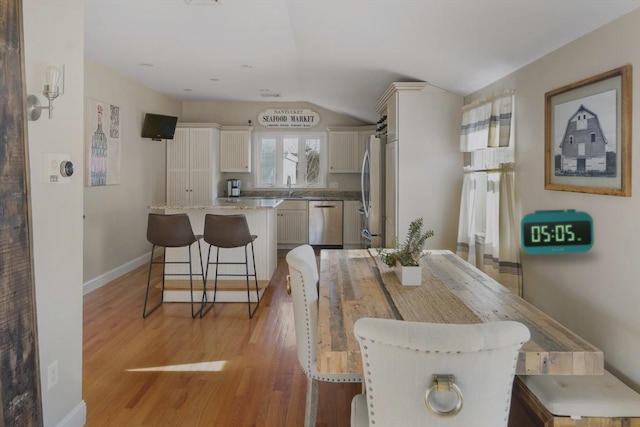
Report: h=5 m=5
